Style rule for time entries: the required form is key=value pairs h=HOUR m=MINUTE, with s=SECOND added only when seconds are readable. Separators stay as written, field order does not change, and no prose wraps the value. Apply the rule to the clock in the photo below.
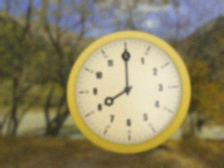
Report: h=8 m=0
